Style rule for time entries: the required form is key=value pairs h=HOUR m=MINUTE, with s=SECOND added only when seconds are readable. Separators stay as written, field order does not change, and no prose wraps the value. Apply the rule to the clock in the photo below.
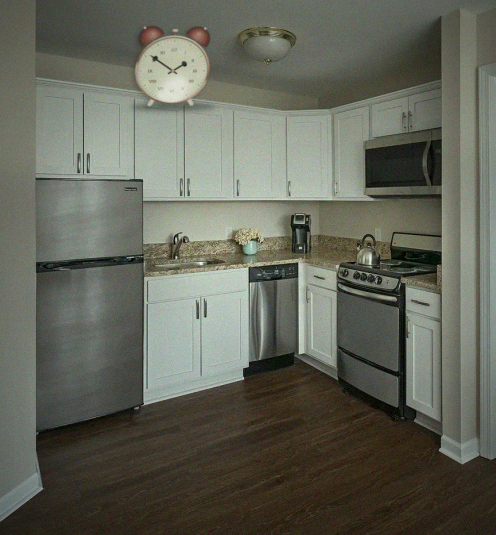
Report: h=1 m=51
